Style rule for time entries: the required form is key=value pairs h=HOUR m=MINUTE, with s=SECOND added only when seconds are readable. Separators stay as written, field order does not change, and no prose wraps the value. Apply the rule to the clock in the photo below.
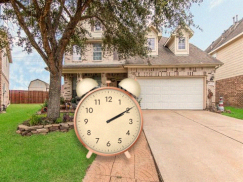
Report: h=2 m=10
